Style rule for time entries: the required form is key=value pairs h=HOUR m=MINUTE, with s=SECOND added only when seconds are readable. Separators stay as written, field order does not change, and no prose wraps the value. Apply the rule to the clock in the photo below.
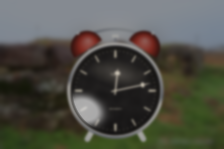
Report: h=12 m=13
